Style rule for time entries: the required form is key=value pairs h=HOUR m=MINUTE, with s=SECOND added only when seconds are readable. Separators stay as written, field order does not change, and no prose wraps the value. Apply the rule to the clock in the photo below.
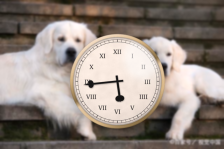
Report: h=5 m=44
